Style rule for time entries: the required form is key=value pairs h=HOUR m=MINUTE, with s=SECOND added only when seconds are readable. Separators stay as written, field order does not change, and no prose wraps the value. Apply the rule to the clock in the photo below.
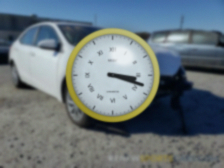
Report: h=3 m=18
